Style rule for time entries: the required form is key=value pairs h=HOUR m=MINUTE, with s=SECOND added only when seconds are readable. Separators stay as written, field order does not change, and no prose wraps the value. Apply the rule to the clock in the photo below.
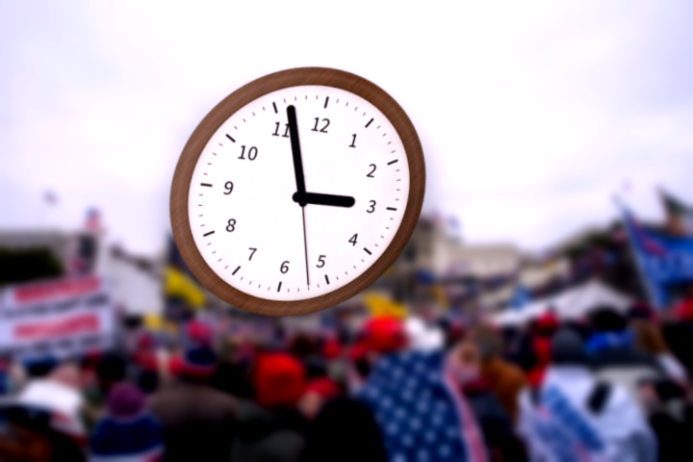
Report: h=2 m=56 s=27
